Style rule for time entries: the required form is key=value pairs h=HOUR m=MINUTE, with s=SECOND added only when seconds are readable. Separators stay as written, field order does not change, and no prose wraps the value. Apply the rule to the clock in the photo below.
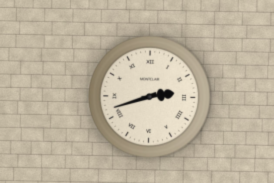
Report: h=2 m=42
